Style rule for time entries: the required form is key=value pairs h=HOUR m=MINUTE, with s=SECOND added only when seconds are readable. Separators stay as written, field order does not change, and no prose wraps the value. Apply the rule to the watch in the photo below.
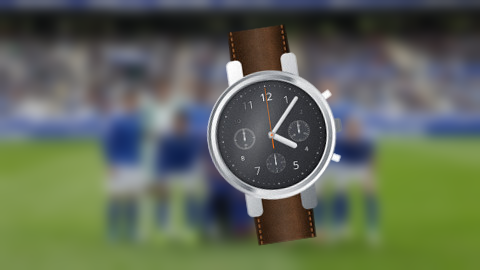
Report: h=4 m=7
